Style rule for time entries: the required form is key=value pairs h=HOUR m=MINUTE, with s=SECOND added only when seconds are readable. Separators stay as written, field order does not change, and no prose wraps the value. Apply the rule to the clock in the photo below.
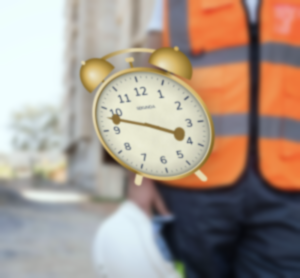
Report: h=3 m=48
